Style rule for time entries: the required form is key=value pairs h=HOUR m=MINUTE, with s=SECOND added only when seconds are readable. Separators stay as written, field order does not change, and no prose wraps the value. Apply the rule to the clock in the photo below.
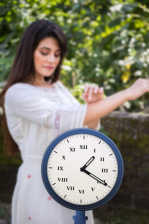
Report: h=1 m=20
